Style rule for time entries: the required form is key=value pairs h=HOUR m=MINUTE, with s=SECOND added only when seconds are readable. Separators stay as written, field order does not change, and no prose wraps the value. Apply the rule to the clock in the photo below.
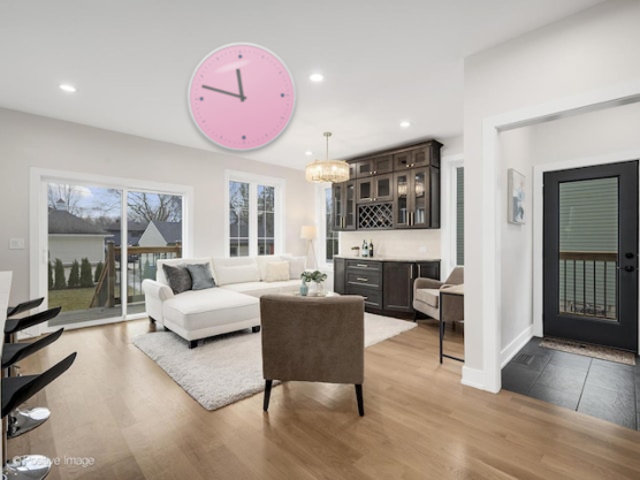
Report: h=11 m=48
